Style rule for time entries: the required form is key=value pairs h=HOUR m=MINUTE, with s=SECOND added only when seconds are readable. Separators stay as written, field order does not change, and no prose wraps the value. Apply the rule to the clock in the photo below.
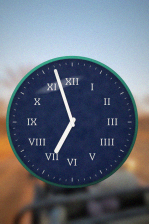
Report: h=6 m=57
